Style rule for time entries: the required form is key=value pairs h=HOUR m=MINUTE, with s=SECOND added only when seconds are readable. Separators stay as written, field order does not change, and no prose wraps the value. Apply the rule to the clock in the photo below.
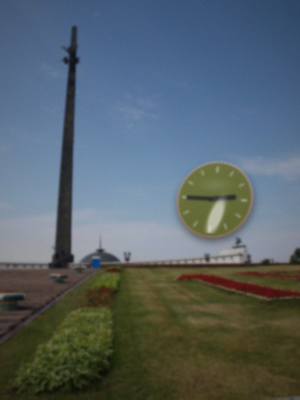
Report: h=2 m=45
